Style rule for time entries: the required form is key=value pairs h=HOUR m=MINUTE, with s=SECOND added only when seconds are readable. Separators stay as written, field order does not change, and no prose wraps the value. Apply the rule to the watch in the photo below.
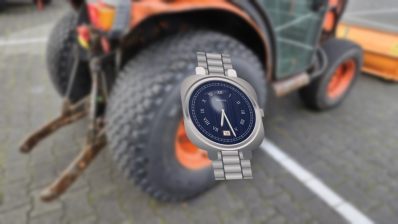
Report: h=6 m=27
